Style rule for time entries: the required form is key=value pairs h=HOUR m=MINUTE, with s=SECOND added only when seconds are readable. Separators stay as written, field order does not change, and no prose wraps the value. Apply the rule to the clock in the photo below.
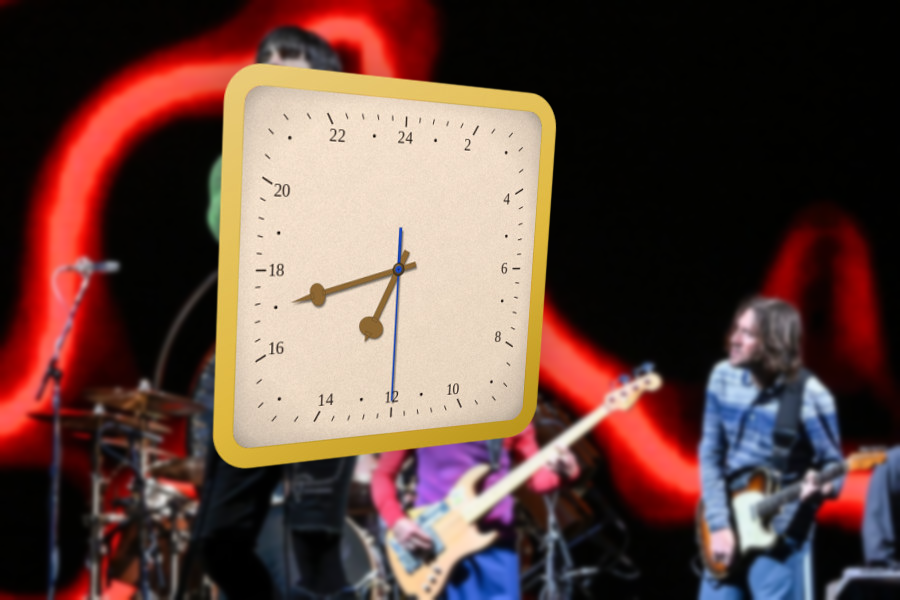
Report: h=13 m=42 s=30
